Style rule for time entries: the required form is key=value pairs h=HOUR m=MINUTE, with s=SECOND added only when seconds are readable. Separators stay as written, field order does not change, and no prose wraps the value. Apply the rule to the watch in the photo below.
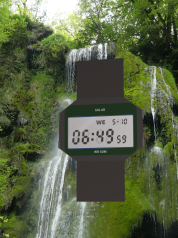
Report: h=6 m=49 s=59
